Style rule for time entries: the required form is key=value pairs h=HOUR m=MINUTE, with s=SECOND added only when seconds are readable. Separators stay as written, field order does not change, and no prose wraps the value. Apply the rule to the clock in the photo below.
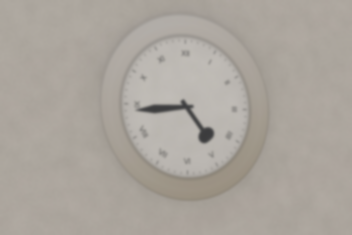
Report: h=4 m=44
